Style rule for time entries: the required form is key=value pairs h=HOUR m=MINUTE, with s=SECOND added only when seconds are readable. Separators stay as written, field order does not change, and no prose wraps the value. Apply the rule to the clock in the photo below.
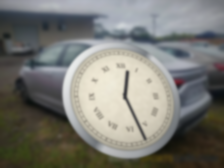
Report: h=12 m=27
